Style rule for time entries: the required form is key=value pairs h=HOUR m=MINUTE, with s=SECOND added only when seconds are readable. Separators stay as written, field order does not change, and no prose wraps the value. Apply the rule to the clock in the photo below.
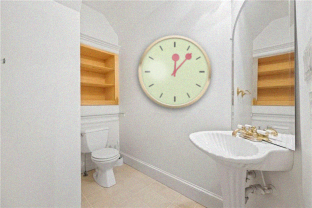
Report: h=12 m=7
